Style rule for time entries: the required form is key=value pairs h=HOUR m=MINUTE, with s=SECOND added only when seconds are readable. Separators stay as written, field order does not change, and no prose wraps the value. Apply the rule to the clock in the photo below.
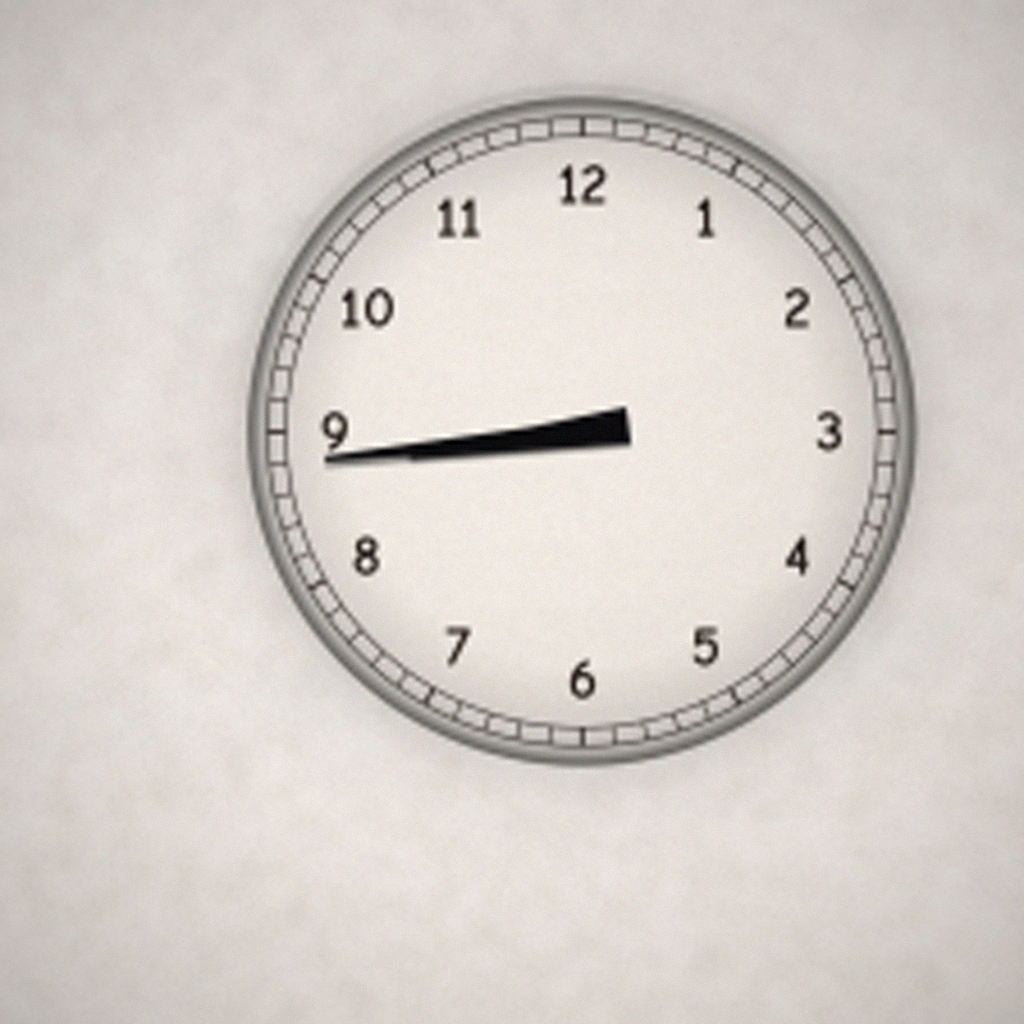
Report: h=8 m=44
